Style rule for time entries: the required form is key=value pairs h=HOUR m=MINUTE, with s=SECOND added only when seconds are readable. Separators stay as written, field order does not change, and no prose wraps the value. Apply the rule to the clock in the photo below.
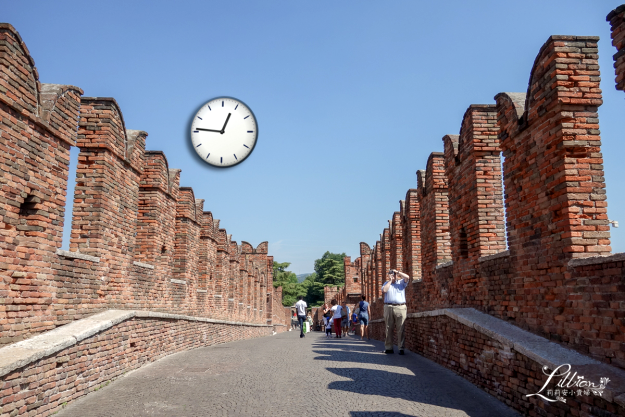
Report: h=12 m=46
